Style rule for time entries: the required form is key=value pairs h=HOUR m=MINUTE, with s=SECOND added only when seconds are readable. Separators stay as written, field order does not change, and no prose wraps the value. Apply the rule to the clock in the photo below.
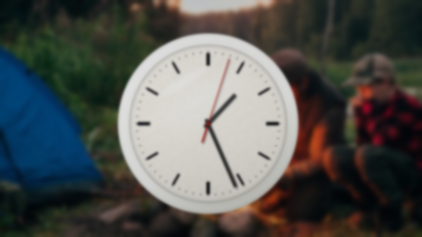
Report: h=1 m=26 s=3
